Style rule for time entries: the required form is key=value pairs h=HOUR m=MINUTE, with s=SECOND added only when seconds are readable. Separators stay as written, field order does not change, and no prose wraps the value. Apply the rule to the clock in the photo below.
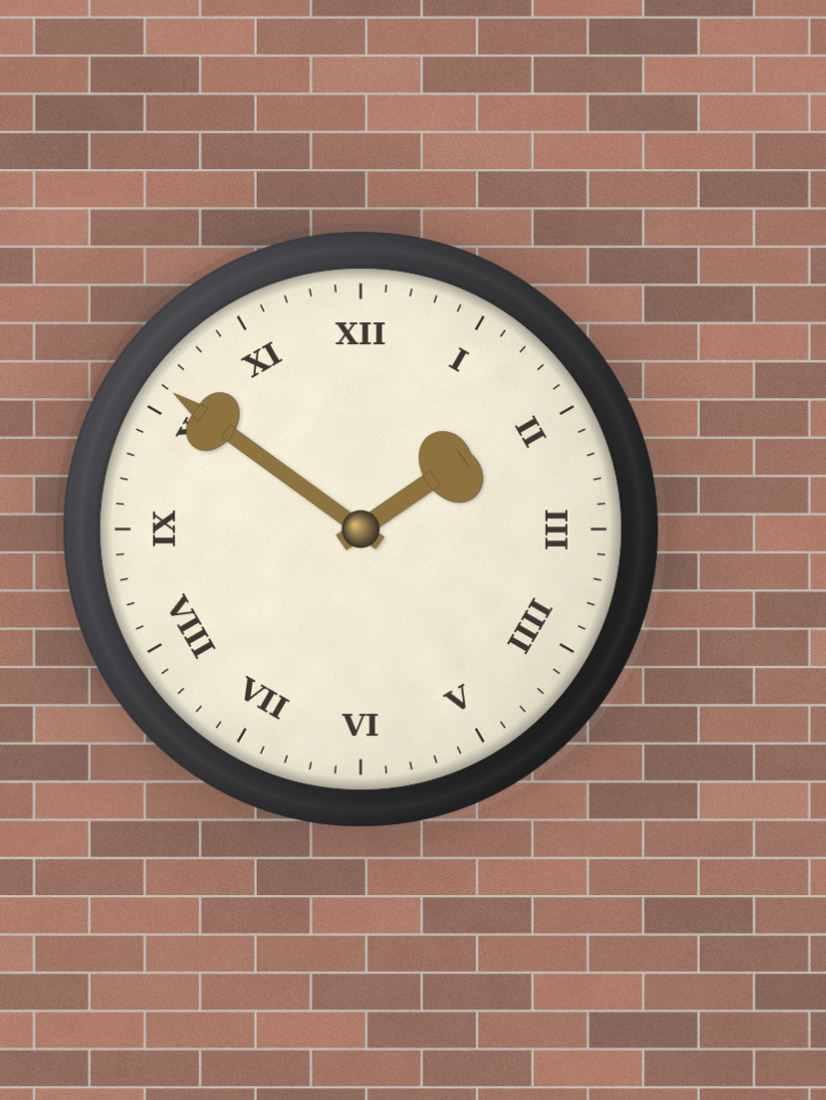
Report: h=1 m=51
